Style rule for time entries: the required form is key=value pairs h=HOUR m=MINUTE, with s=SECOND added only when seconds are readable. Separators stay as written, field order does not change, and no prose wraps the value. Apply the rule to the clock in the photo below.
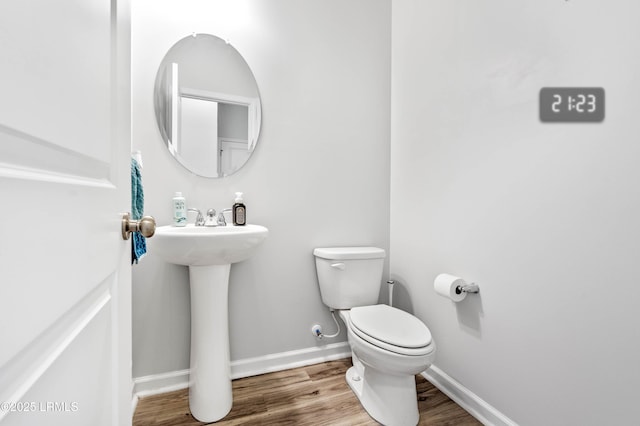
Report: h=21 m=23
